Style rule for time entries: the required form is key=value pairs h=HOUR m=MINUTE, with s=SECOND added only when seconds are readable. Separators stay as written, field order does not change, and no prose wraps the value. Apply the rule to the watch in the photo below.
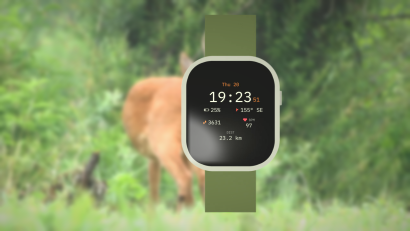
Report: h=19 m=23
